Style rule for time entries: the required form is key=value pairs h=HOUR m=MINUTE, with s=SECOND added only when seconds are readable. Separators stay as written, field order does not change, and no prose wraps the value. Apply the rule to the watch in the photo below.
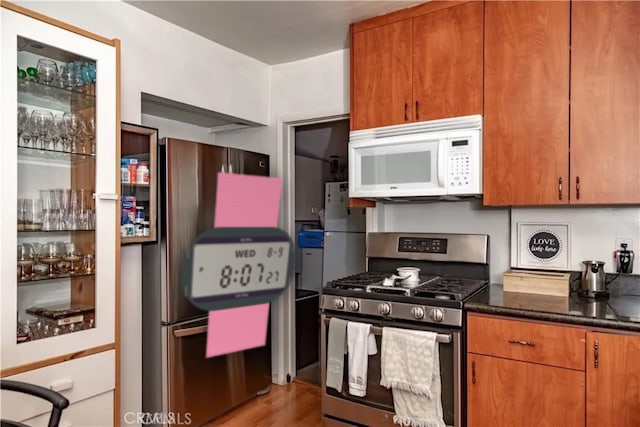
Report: h=8 m=7 s=27
